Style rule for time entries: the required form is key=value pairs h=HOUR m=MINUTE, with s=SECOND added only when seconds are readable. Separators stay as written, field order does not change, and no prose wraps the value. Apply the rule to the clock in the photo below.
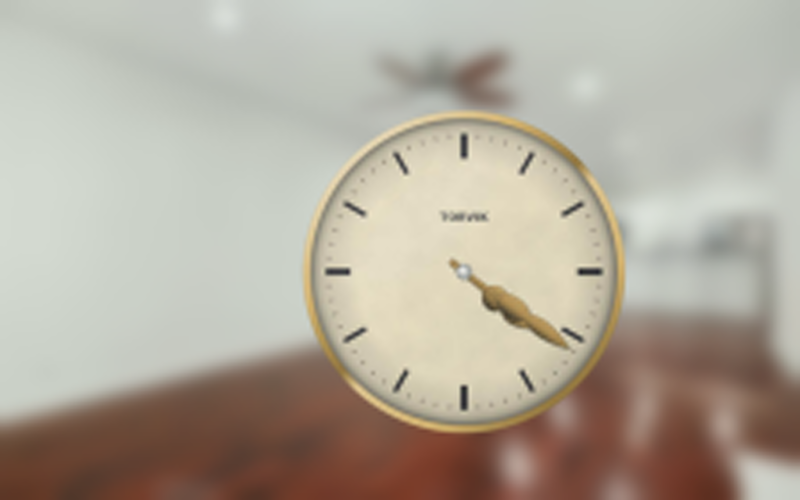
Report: h=4 m=21
